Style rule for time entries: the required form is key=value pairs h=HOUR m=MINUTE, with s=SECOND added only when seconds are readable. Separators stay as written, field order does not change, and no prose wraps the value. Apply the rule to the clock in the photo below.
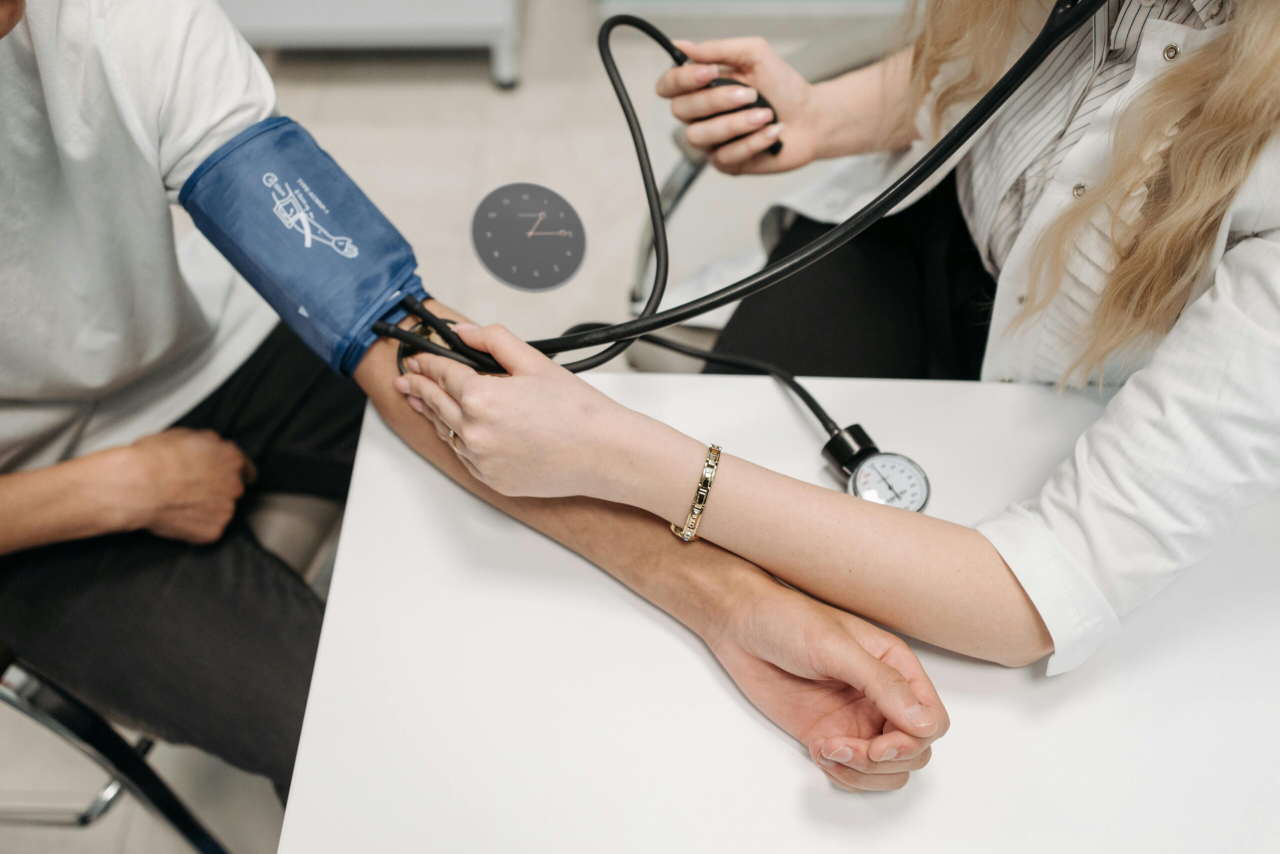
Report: h=1 m=15
